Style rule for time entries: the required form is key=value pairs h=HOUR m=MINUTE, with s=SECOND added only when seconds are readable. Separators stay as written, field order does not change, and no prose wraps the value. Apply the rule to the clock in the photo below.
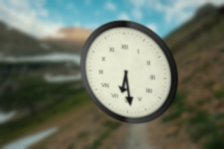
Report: h=6 m=29
